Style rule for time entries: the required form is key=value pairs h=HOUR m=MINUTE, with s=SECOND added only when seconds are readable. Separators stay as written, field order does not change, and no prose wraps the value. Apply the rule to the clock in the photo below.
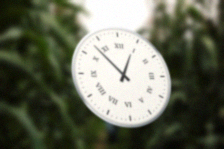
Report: h=12 m=53
